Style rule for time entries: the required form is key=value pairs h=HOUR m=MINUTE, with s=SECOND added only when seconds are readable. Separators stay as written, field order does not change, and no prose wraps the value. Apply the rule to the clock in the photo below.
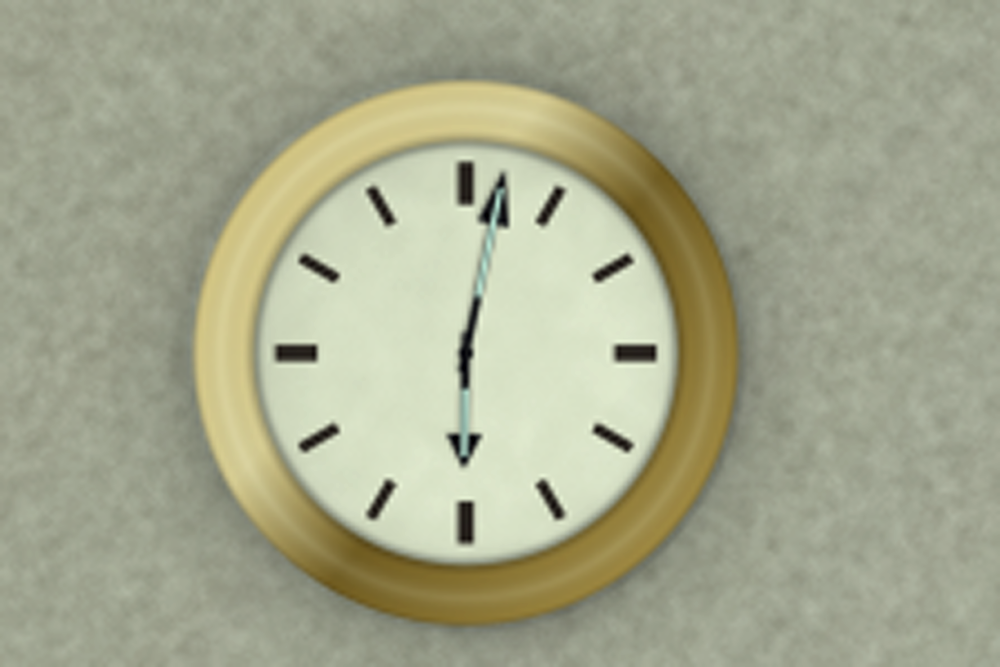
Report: h=6 m=2
